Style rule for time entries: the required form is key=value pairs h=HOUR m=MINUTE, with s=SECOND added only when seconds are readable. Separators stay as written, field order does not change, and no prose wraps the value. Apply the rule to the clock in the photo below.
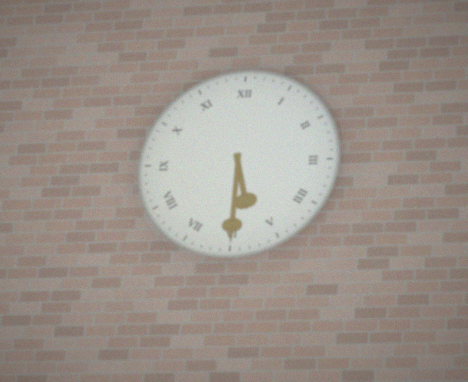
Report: h=5 m=30
